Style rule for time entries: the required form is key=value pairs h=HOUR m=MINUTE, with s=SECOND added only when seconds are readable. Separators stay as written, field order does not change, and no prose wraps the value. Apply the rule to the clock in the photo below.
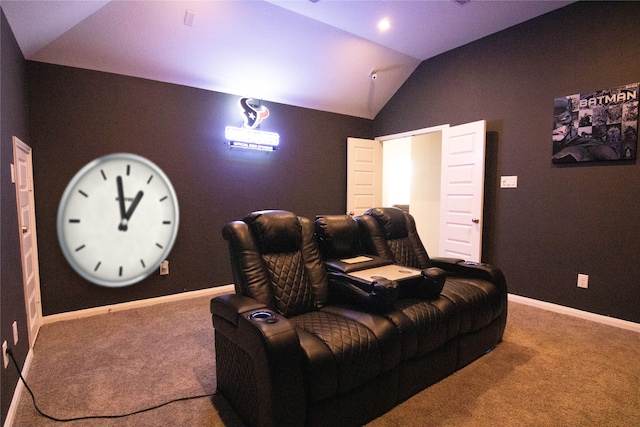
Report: h=12 m=58
